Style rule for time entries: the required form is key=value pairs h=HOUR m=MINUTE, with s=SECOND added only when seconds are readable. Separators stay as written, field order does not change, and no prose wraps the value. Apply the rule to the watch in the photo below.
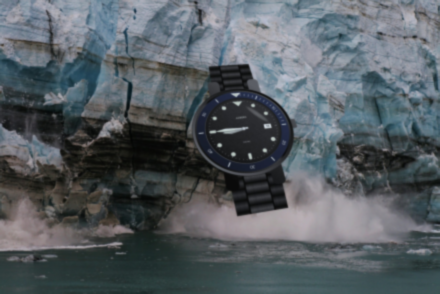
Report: h=8 m=45
